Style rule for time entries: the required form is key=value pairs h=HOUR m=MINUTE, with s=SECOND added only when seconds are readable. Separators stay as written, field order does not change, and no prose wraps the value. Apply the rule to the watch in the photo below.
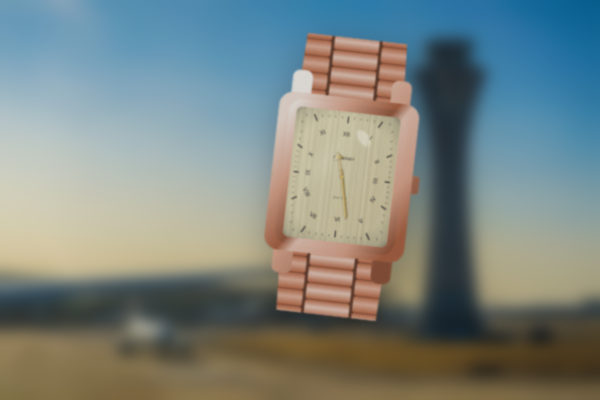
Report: h=11 m=28
